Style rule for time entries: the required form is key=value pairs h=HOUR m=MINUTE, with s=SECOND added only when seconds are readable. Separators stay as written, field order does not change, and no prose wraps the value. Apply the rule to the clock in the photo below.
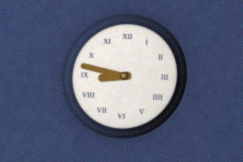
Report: h=8 m=47
